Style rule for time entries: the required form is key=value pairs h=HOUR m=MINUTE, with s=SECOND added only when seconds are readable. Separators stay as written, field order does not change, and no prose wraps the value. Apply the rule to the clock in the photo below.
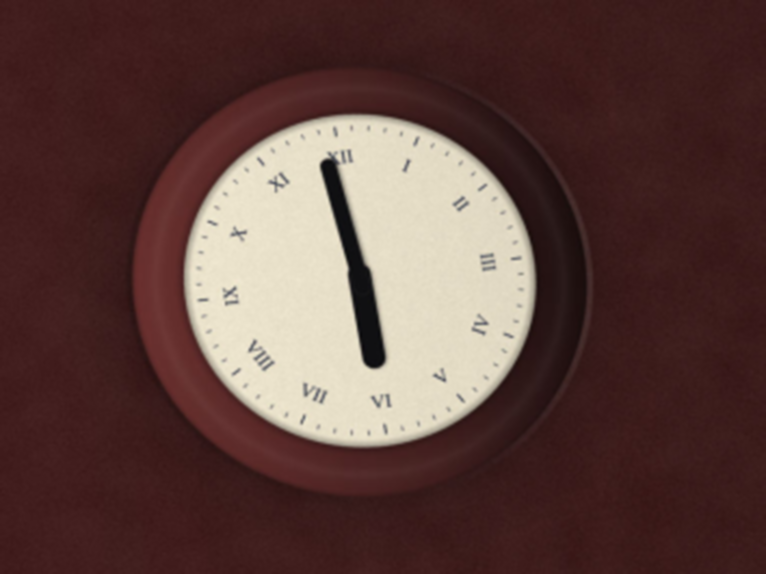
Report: h=5 m=59
